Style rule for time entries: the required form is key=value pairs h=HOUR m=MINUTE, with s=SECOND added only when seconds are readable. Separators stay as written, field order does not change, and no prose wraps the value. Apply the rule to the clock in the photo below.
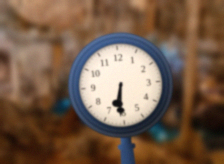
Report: h=6 m=31
